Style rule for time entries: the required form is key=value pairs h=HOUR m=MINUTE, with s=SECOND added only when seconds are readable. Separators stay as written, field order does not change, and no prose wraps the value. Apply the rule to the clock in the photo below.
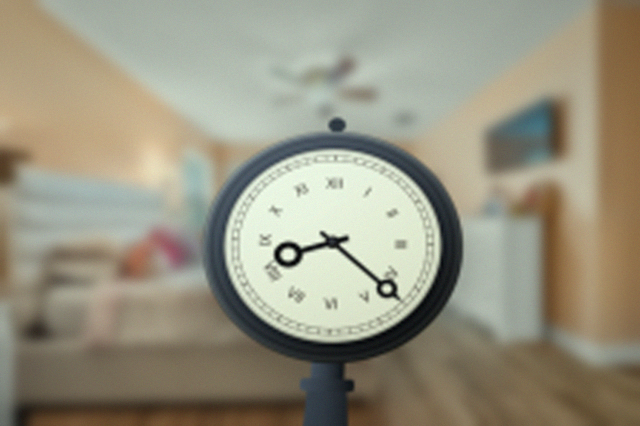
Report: h=8 m=22
